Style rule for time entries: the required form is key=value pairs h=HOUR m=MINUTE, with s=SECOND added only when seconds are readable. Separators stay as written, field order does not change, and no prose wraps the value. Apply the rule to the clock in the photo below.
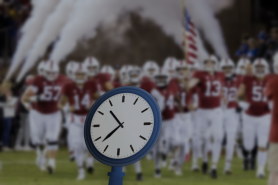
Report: h=10 m=38
